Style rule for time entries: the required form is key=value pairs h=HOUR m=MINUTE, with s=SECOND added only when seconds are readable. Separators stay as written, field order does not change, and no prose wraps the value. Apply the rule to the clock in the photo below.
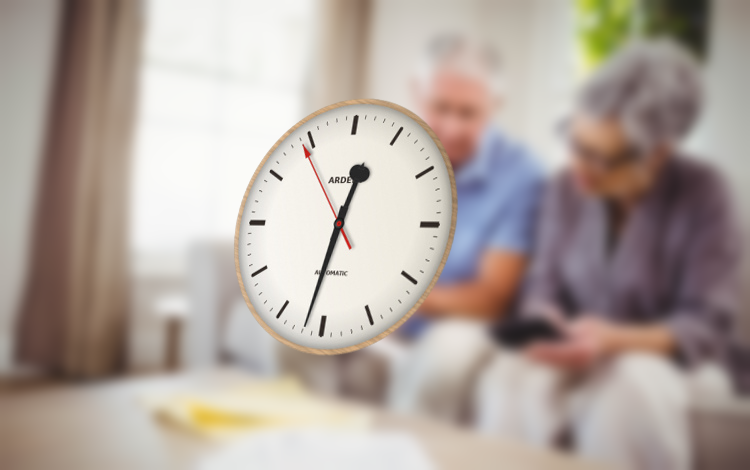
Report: h=12 m=31 s=54
